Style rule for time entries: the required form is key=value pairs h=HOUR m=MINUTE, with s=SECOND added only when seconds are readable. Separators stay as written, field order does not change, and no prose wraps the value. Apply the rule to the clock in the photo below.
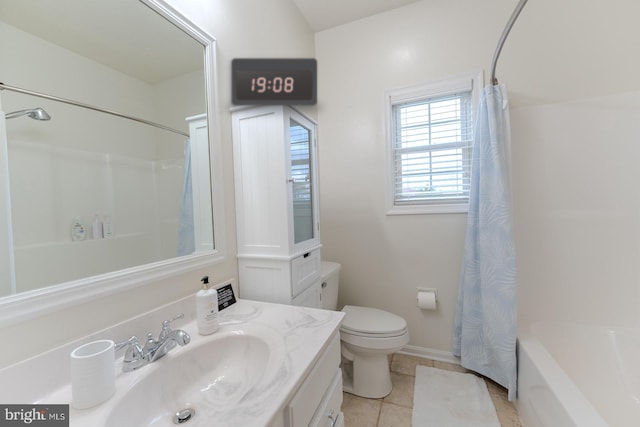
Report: h=19 m=8
